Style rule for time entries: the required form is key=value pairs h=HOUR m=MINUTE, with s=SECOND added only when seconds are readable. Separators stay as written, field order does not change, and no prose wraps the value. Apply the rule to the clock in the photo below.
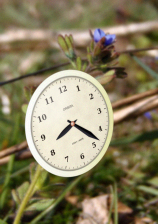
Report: h=8 m=23
